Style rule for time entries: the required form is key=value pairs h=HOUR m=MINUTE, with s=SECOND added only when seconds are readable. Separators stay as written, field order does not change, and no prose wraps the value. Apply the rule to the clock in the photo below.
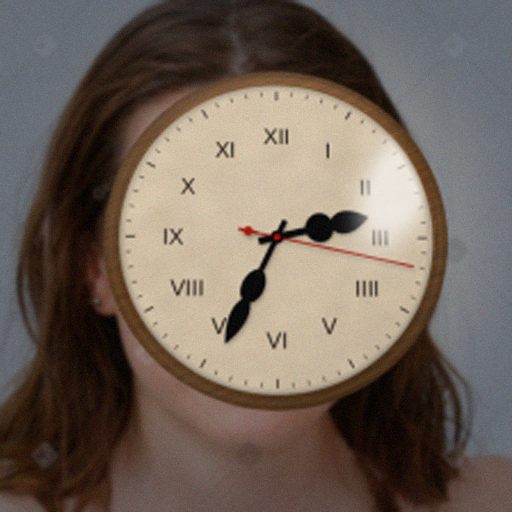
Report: h=2 m=34 s=17
